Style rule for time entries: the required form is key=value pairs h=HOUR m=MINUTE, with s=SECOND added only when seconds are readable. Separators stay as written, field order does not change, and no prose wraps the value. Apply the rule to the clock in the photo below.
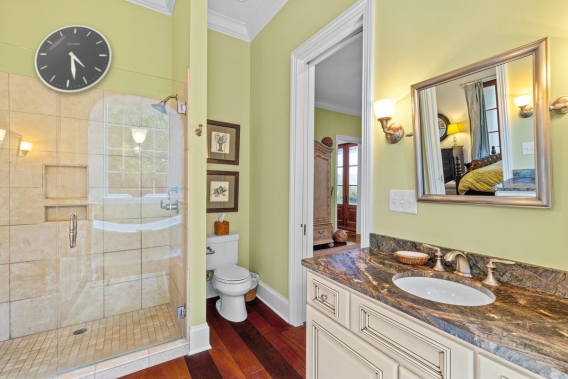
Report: h=4 m=28
